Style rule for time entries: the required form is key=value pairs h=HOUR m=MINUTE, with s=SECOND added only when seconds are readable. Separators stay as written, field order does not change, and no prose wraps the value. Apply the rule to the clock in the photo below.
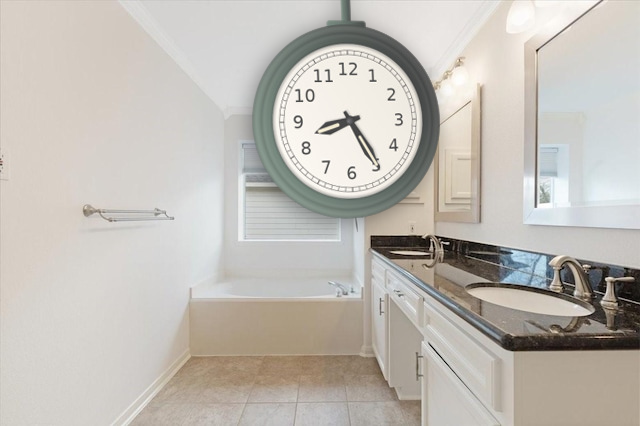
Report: h=8 m=25
